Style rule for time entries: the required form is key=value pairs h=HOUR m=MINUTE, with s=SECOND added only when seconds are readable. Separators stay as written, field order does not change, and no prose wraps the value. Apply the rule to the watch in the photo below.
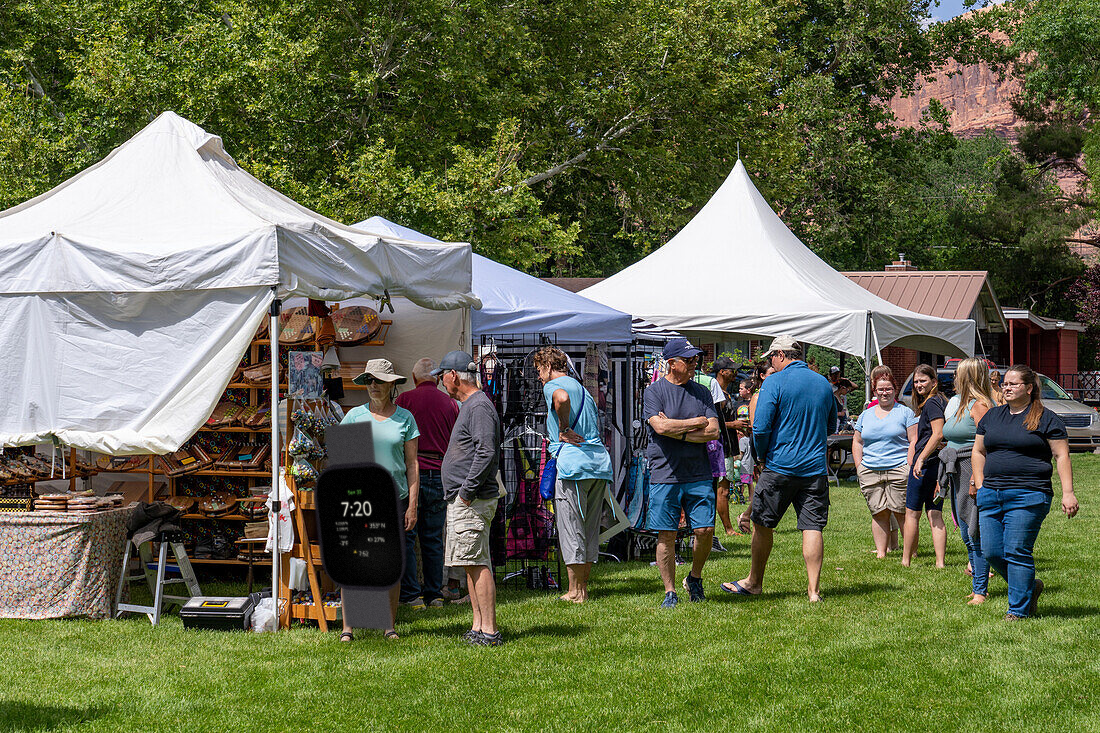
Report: h=7 m=20
